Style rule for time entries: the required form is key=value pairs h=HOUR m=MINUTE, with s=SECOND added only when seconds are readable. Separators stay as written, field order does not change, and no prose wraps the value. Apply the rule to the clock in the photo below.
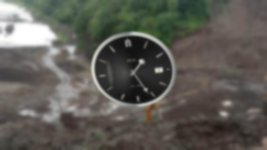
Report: h=1 m=26
